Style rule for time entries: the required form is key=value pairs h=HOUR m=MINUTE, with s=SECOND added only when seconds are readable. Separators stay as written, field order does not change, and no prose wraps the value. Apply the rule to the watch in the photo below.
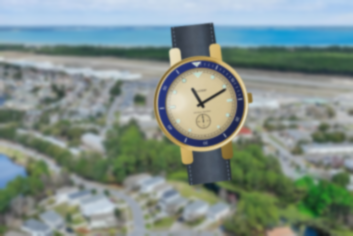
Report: h=11 m=11
